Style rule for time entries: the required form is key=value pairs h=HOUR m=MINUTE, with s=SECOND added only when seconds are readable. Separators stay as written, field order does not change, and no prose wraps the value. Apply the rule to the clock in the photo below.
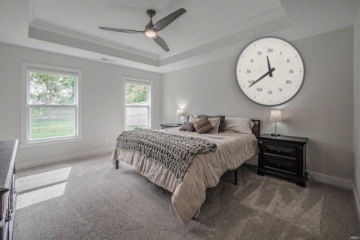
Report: h=11 m=39
